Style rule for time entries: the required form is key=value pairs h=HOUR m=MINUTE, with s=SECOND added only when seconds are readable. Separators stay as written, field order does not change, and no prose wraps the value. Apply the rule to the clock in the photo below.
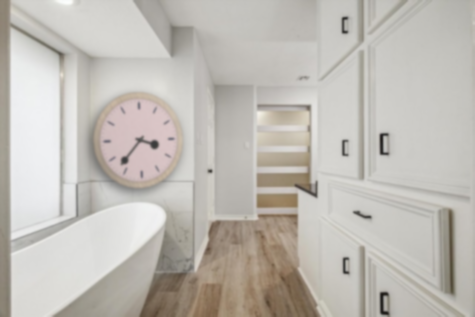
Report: h=3 m=37
